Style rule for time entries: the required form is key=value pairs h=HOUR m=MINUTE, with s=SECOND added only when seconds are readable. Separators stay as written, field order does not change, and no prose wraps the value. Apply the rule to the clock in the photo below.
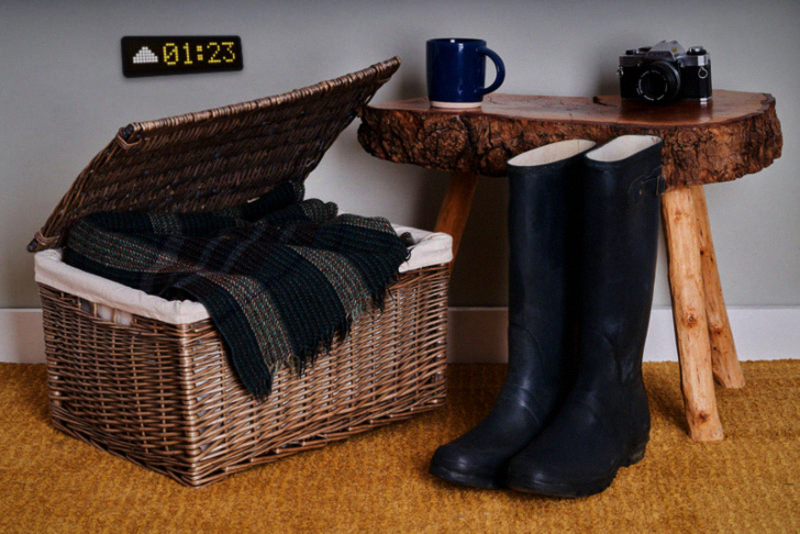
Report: h=1 m=23
